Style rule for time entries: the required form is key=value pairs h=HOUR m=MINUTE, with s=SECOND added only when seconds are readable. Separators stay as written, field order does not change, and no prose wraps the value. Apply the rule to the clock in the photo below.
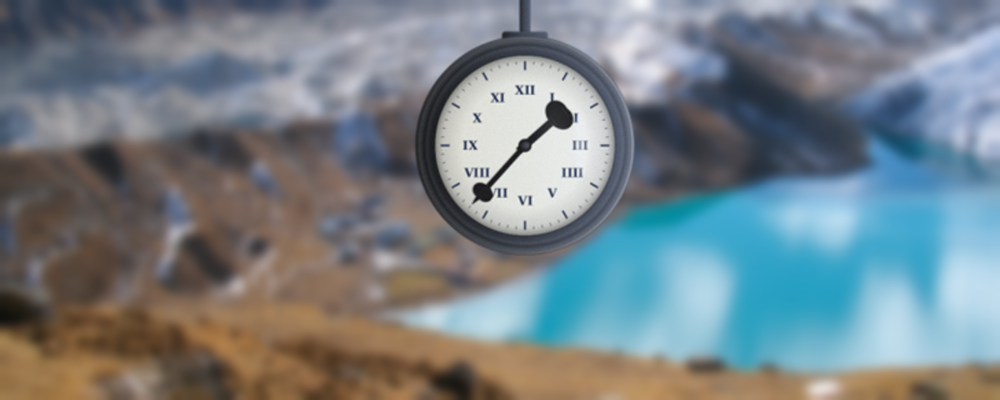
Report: h=1 m=37
